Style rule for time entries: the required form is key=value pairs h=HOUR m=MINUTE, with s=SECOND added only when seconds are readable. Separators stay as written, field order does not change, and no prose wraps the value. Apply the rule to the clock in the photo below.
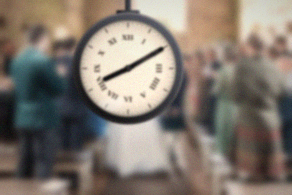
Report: h=8 m=10
